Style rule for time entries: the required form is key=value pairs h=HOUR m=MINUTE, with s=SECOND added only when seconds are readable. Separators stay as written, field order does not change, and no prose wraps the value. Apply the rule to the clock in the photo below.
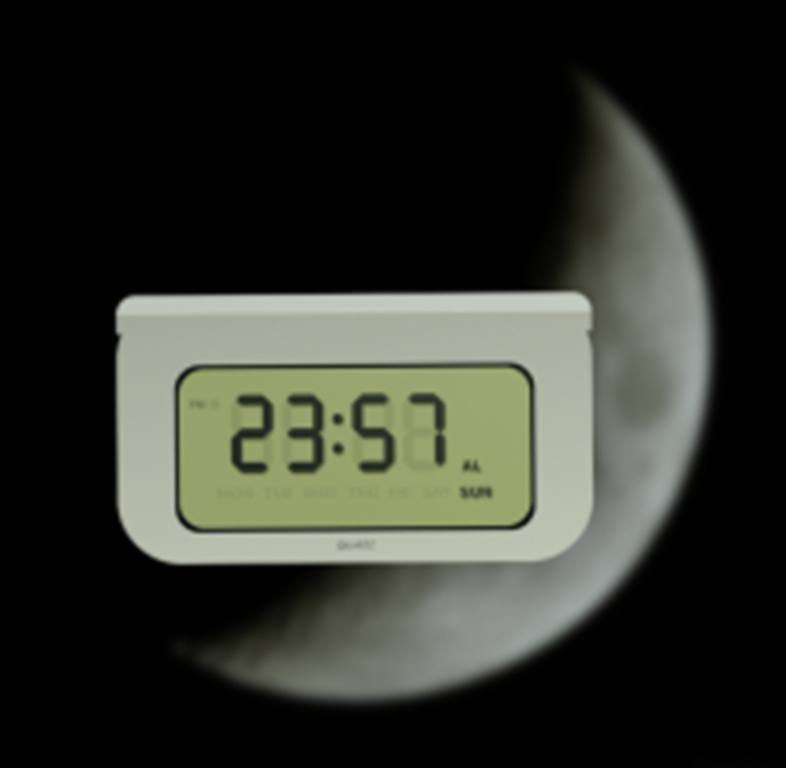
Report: h=23 m=57
